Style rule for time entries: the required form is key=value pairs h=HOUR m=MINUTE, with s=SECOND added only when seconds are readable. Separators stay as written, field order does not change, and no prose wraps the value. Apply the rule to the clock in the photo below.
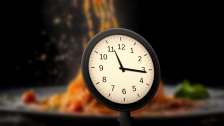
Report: h=11 m=16
